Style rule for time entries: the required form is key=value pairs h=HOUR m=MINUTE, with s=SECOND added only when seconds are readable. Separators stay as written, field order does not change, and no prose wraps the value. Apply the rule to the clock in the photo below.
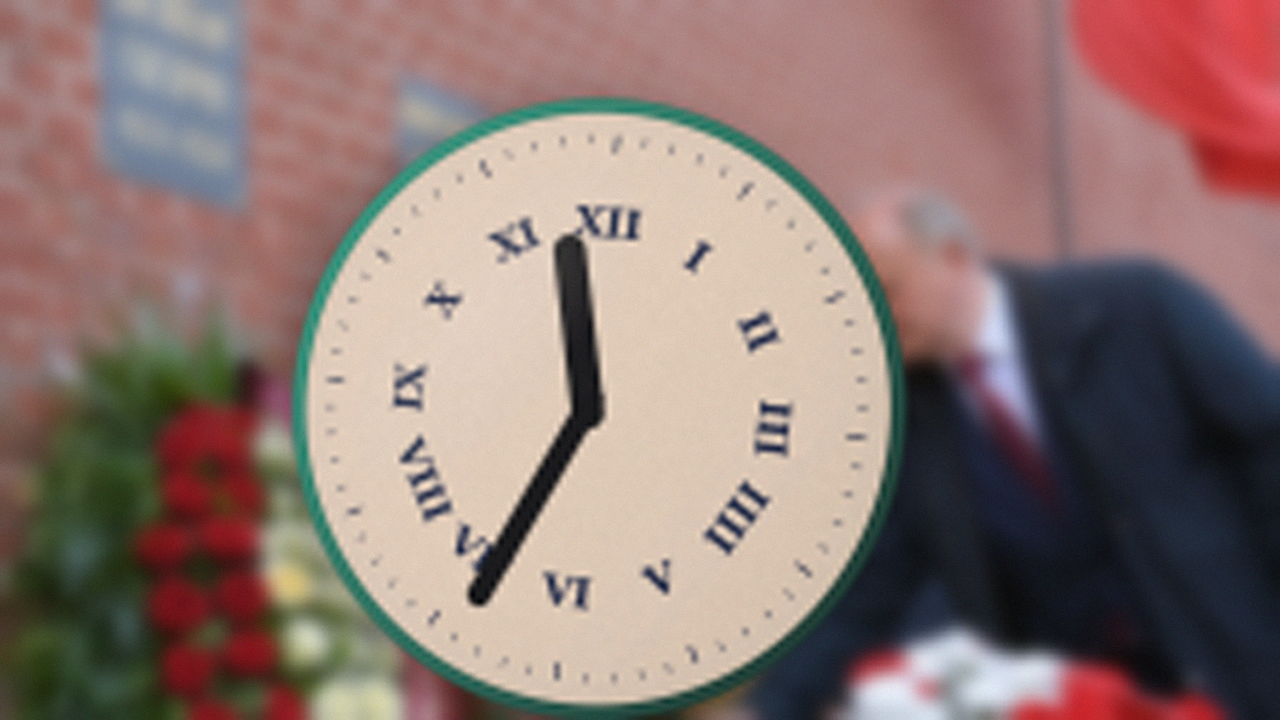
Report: h=11 m=34
